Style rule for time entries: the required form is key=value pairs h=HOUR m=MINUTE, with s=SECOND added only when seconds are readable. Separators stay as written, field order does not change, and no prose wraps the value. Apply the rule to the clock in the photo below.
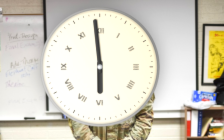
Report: h=5 m=59
